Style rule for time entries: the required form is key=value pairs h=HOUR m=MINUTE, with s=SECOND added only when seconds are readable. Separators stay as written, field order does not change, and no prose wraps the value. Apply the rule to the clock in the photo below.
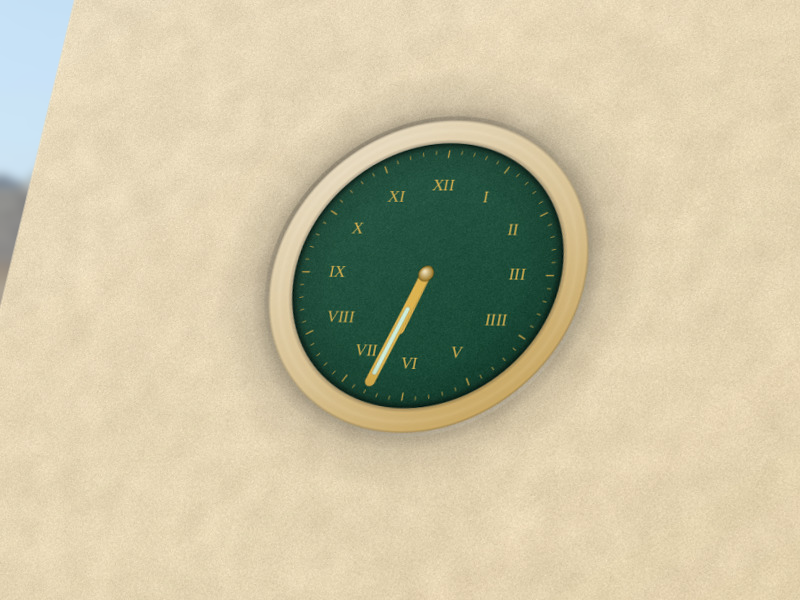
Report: h=6 m=33
